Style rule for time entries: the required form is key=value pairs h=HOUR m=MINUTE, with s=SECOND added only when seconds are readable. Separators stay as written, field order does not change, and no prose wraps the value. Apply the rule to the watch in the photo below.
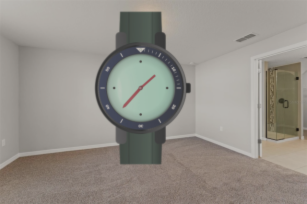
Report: h=1 m=37
